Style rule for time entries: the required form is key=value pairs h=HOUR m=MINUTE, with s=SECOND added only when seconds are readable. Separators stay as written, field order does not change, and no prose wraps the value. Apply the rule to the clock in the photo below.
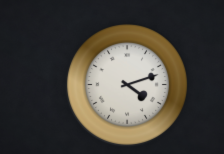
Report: h=4 m=12
